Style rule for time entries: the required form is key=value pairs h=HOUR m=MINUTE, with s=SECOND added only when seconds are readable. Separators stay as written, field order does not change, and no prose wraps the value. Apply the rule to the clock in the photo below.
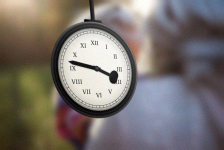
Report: h=3 m=47
